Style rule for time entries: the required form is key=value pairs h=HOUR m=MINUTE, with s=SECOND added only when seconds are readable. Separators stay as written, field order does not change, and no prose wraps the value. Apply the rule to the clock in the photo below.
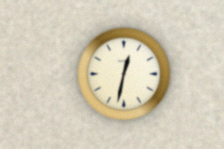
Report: h=12 m=32
